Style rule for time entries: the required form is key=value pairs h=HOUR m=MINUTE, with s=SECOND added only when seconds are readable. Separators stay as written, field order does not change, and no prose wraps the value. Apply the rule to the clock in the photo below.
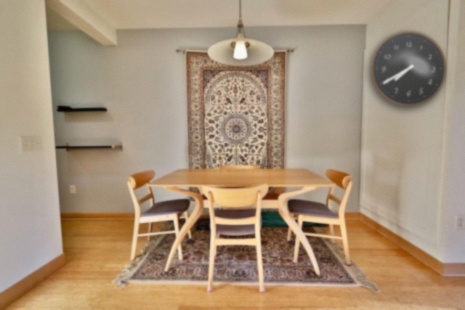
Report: h=7 m=40
